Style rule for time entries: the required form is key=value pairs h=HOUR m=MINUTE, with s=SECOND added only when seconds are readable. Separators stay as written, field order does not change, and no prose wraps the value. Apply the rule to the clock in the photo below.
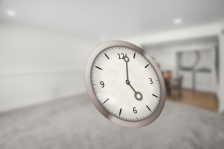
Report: h=5 m=2
